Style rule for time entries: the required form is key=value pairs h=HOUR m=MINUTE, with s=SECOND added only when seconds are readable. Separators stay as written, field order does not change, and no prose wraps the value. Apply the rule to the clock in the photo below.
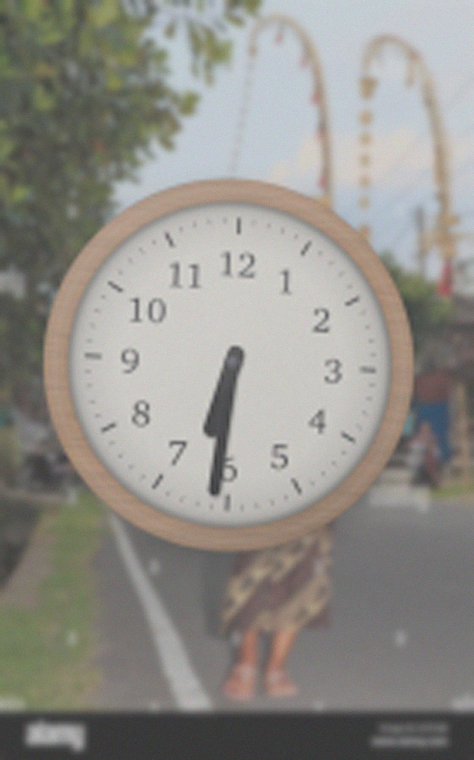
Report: h=6 m=31
